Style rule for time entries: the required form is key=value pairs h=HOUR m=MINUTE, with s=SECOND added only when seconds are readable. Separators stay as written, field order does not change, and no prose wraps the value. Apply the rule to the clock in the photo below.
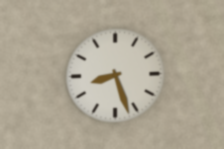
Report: h=8 m=27
